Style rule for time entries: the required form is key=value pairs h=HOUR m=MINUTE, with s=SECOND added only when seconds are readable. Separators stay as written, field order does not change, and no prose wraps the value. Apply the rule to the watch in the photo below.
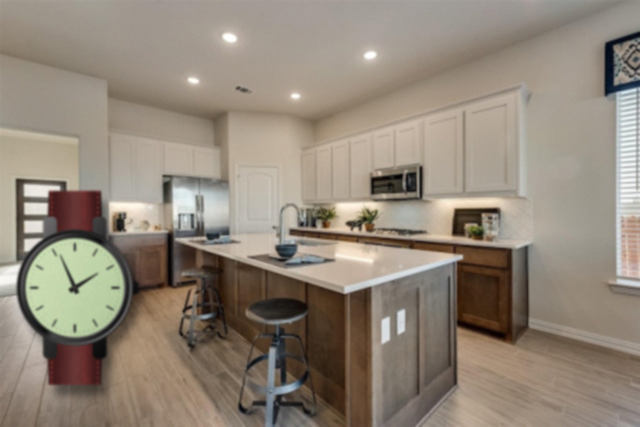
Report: h=1 m=56
